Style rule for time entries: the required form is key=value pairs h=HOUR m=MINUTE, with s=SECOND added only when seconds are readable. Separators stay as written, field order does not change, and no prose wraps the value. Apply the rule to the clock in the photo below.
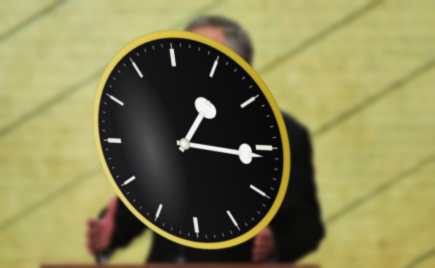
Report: h=1 m=16
